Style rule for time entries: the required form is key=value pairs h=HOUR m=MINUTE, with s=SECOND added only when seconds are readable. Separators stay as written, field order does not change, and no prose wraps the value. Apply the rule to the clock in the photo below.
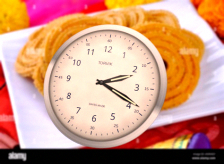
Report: h=2 m=19
